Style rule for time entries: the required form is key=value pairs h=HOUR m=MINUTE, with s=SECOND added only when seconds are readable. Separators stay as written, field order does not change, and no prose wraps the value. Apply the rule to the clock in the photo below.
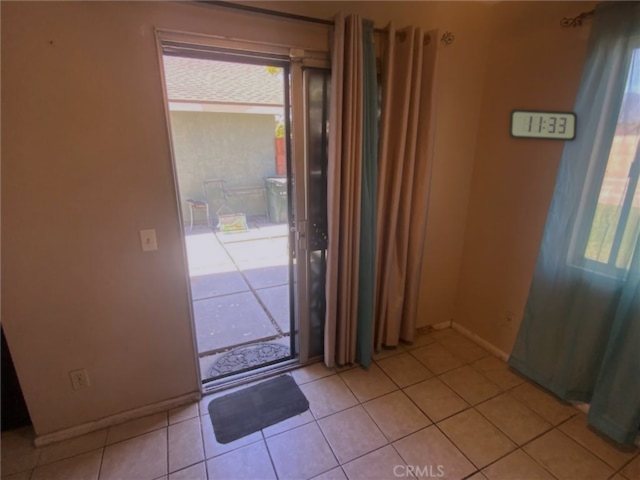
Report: h=11 m=33
